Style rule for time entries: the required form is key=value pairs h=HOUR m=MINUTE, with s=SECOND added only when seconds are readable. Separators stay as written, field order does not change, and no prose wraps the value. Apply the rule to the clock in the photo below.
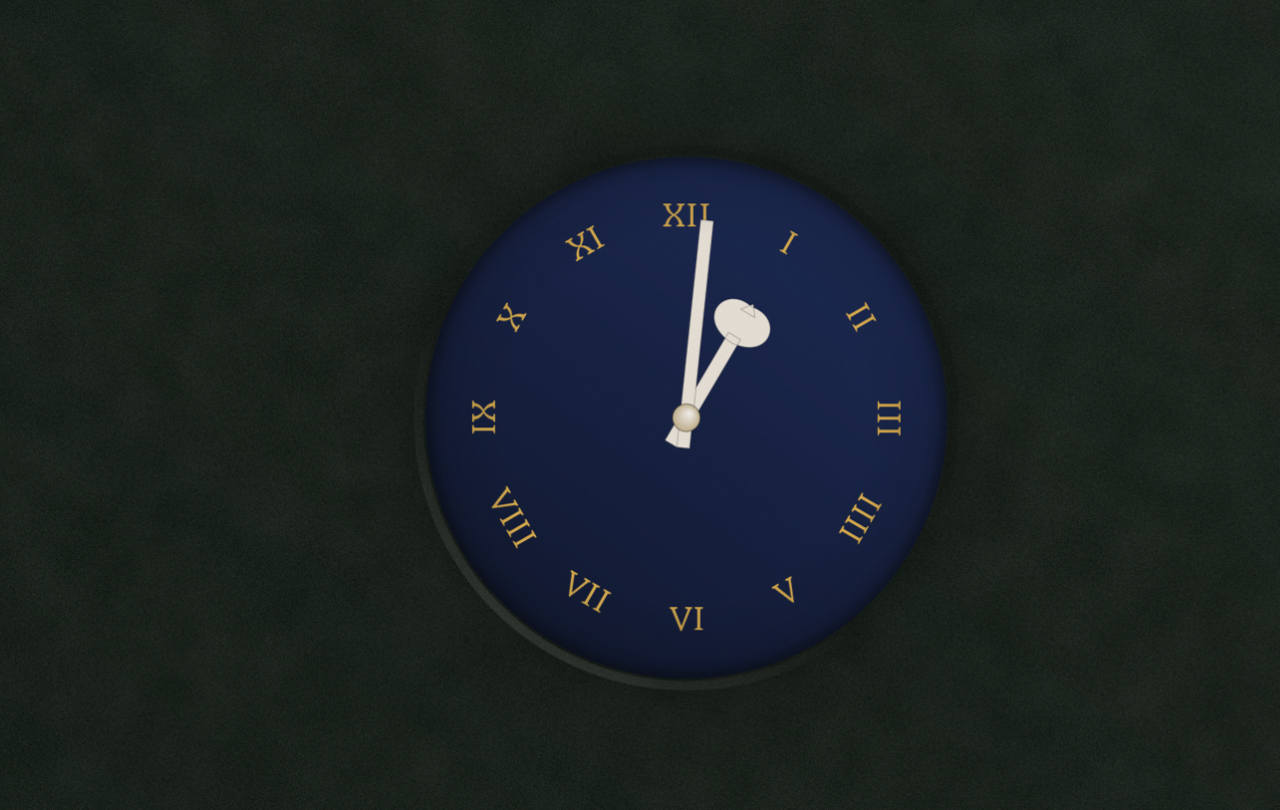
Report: h=1 m=1
